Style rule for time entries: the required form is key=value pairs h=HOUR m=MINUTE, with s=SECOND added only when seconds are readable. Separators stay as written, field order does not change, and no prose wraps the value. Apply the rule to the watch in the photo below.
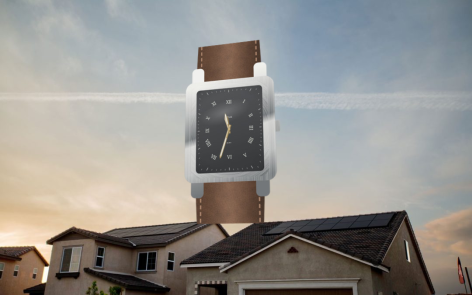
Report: h=11 m=33
